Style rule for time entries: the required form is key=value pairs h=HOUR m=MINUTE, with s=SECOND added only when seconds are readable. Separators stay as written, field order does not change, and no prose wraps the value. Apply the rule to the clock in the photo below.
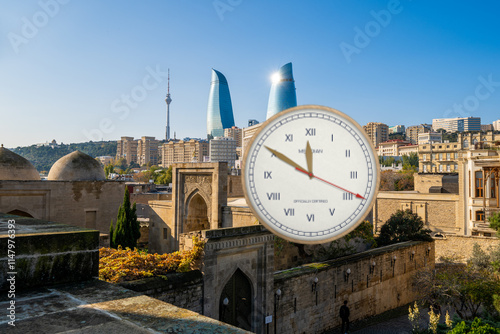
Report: h=11 m=50 s=19
